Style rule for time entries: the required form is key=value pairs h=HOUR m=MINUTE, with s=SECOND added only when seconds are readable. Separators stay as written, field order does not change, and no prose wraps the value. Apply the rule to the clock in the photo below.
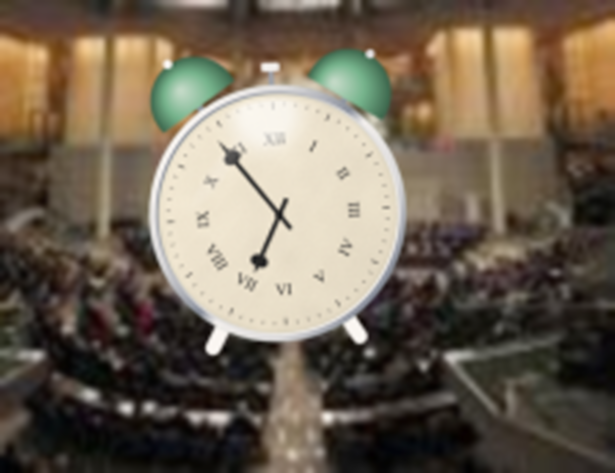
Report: h=6 m=54
